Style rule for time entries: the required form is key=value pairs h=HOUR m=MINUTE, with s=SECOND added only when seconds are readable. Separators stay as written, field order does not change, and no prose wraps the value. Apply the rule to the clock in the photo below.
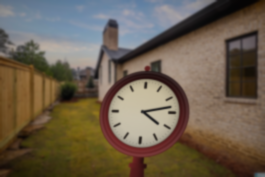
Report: h=4 m=13
